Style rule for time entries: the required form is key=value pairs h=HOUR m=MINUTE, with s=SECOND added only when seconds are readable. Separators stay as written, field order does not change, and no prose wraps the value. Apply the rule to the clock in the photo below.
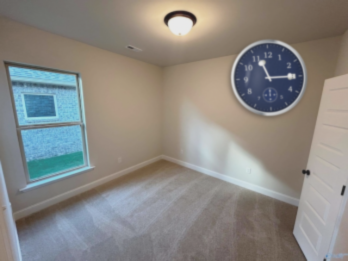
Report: h=11 m=15
